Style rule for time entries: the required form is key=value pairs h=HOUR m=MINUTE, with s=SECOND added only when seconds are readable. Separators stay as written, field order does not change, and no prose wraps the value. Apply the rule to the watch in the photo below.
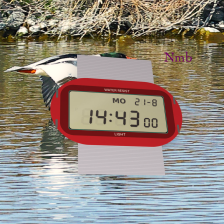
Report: h=14 m=43 s=0
